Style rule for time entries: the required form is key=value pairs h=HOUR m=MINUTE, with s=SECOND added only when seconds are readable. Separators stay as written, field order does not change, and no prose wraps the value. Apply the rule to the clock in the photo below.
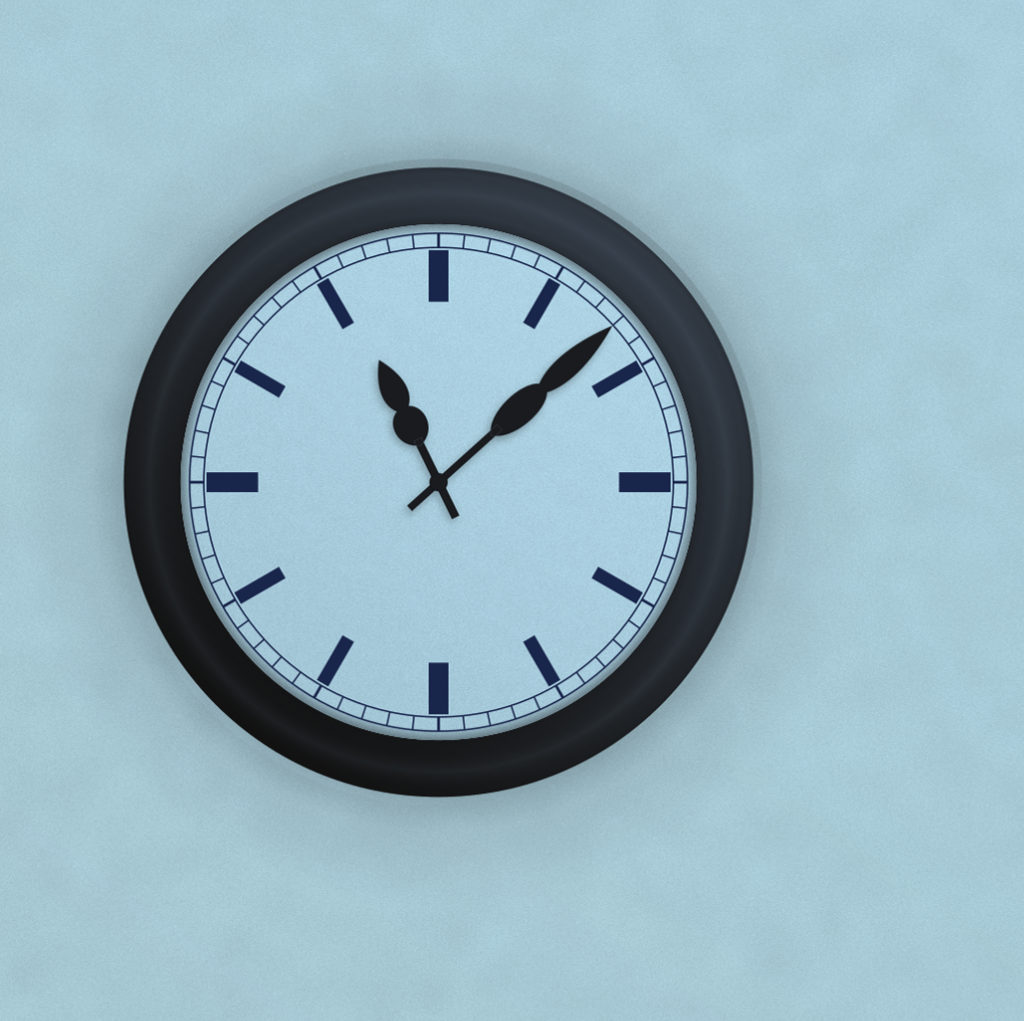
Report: h=11 m=8
